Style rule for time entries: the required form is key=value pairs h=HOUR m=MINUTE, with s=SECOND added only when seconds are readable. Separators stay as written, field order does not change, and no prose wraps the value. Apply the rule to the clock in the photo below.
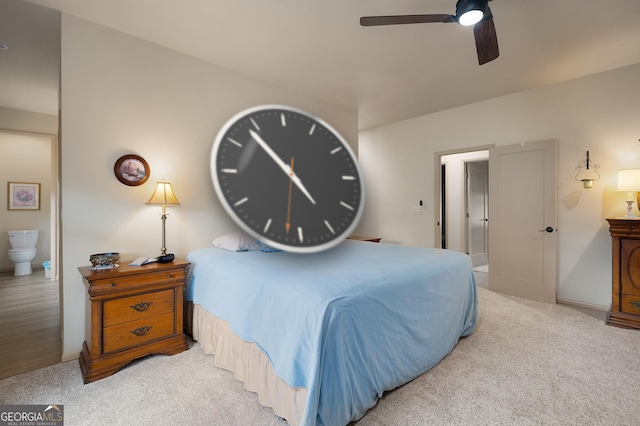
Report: h=4 m=53 s=32
